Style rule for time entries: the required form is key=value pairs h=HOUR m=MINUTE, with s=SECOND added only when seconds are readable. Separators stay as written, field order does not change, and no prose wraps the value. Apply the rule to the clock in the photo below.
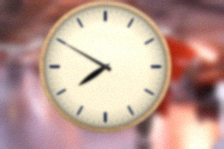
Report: h=7 m=50
